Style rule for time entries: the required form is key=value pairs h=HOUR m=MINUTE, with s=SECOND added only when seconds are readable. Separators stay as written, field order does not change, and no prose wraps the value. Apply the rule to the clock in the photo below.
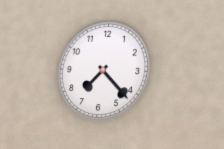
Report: h=7 m=22
